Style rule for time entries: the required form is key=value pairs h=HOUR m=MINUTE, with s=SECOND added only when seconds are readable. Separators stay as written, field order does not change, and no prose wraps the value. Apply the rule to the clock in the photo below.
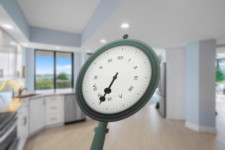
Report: h=6 m=33
